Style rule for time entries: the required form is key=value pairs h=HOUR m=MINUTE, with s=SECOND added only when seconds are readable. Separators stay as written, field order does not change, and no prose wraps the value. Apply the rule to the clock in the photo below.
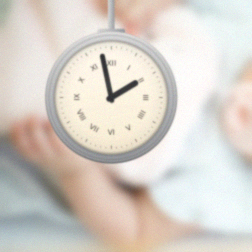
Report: h=1 m=58
